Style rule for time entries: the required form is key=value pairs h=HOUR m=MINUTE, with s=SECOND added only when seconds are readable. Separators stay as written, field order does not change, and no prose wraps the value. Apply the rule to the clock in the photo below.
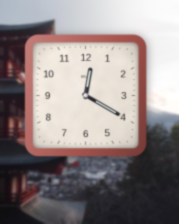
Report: h=12 m=20
